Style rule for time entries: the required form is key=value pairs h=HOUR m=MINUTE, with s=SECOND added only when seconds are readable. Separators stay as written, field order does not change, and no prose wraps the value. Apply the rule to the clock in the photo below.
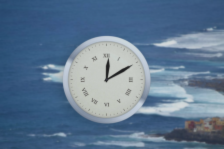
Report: h=12 m=10
